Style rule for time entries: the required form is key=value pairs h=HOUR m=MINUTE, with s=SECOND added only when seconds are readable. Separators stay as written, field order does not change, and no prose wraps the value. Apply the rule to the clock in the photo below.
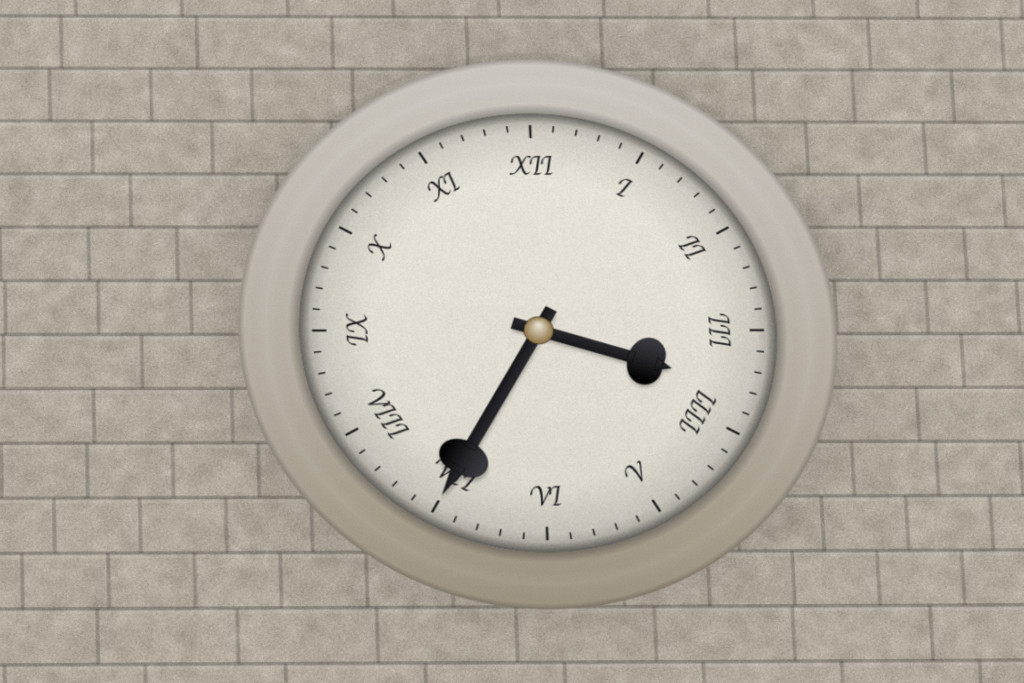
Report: h=3 m=35
